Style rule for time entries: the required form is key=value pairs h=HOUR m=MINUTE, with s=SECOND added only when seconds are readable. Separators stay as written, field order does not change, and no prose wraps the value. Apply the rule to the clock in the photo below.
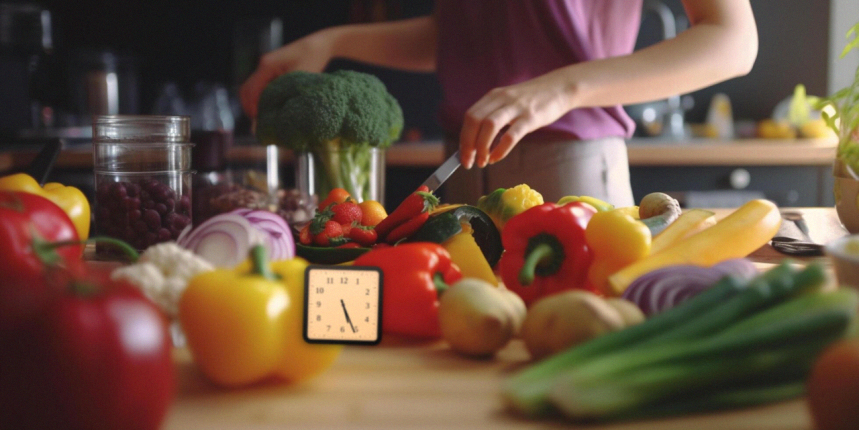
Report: h=5 m=26
